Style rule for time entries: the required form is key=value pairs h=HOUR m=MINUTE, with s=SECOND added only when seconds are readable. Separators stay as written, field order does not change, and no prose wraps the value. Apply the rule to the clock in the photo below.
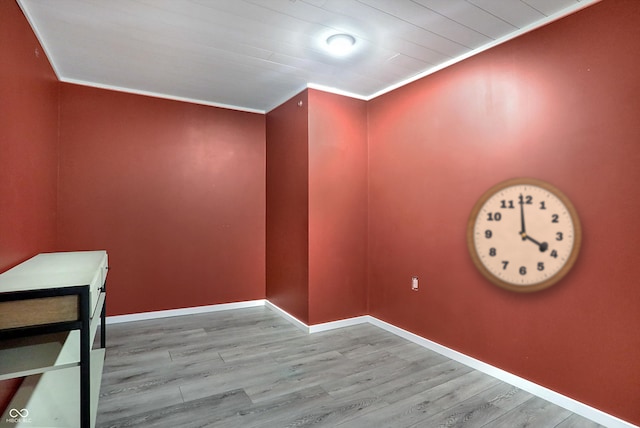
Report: h=3 m=59
